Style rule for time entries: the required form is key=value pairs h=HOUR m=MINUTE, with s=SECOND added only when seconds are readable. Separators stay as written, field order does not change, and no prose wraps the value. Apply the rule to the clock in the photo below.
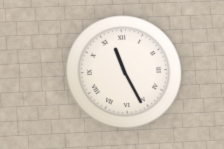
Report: h=11 m=26
